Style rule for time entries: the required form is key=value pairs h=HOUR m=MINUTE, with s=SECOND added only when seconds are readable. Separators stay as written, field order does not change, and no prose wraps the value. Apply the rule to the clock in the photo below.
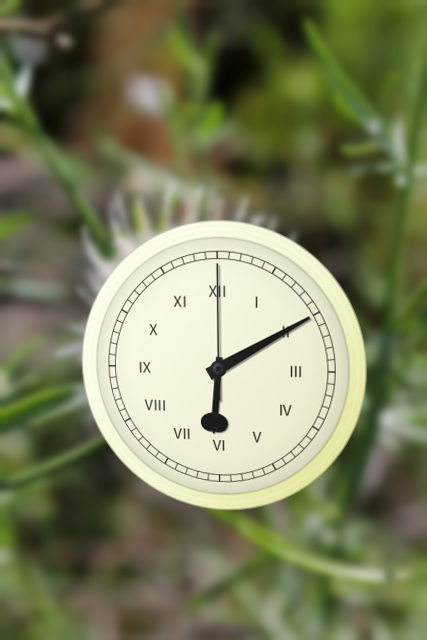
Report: h=6 m=10 s=0
